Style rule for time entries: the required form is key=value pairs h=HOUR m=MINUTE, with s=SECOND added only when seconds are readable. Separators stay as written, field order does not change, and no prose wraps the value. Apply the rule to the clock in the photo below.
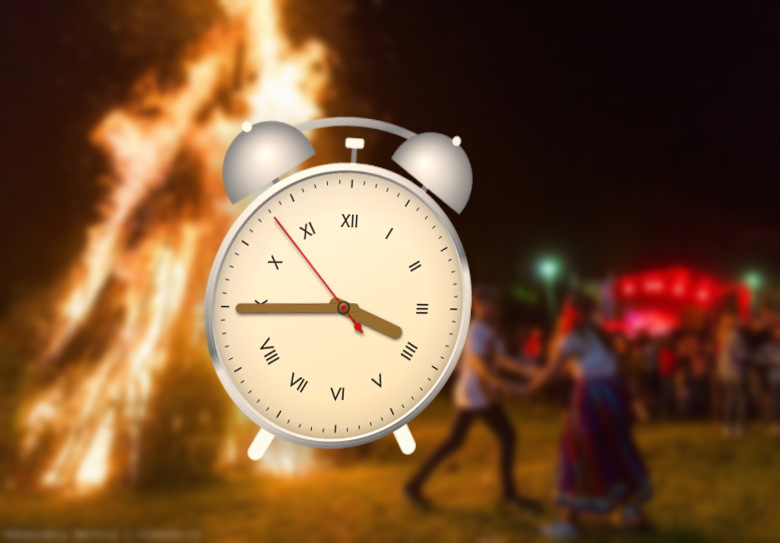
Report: h=3 m=44 s=53
